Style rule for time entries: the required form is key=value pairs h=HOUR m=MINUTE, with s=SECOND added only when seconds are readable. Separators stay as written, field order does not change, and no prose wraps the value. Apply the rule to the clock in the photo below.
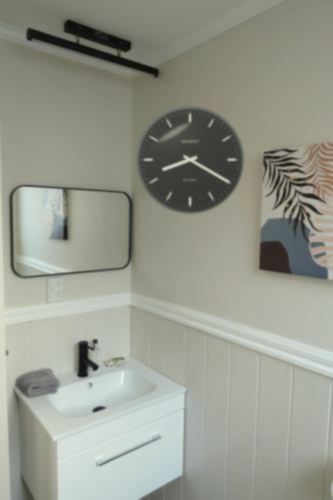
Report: h=8 m=20
